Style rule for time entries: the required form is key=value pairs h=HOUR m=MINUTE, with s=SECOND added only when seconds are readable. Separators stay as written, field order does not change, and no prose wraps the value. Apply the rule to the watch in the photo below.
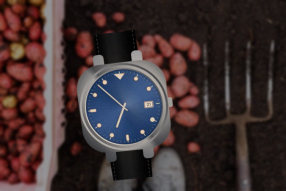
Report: h=6 m=53
